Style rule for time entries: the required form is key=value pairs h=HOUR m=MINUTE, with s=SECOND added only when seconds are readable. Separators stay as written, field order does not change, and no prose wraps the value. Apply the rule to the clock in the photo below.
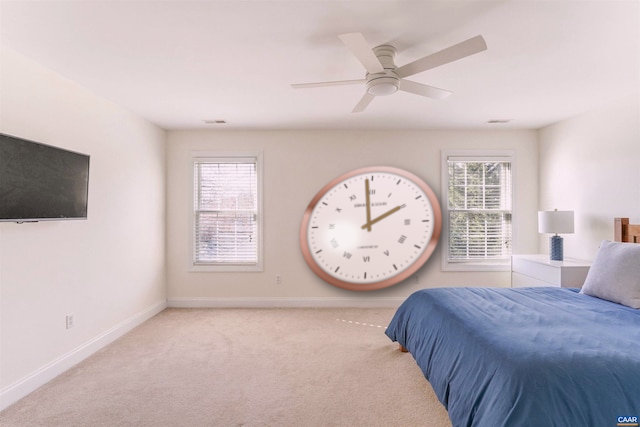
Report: h=1 m=59
